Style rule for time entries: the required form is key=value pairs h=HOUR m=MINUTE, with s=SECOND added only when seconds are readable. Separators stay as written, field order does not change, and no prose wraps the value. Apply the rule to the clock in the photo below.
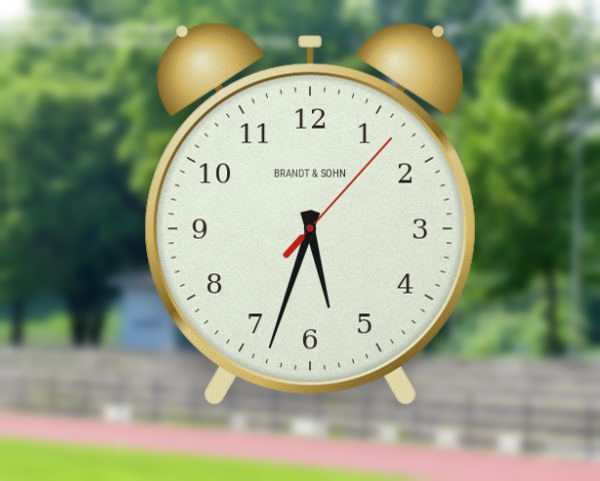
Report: h=5 m=33 s=7
